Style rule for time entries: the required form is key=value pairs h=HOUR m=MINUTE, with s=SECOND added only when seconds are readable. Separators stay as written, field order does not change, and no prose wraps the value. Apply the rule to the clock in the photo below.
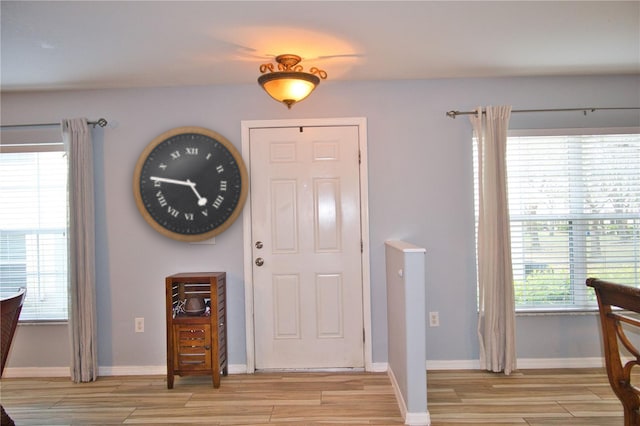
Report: h=4 m=46
